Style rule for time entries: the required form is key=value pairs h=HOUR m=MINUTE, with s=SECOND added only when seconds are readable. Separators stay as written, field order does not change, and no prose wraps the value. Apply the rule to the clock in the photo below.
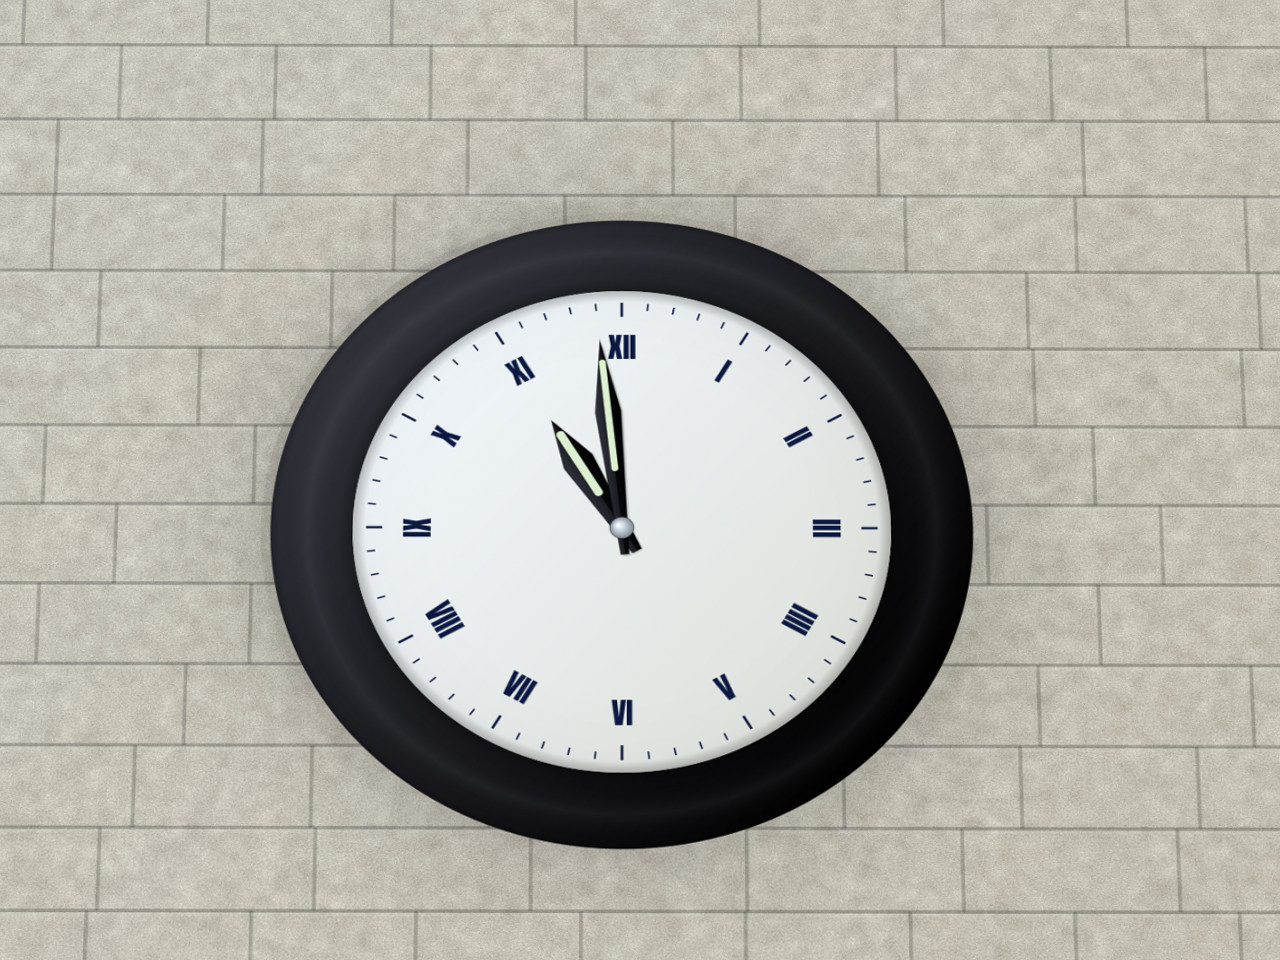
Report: h=10 m=59
